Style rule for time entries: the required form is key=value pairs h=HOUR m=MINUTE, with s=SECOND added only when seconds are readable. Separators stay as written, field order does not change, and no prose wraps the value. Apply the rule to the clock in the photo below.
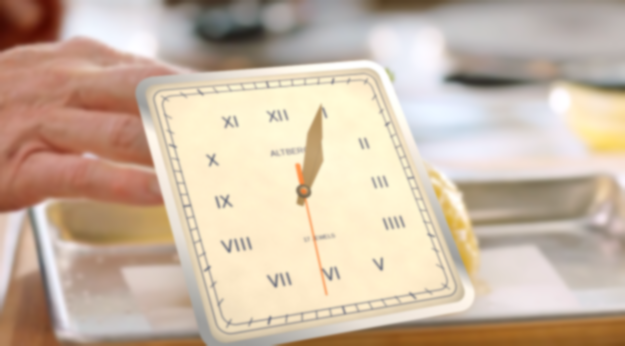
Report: h=1 m=4 s=31
